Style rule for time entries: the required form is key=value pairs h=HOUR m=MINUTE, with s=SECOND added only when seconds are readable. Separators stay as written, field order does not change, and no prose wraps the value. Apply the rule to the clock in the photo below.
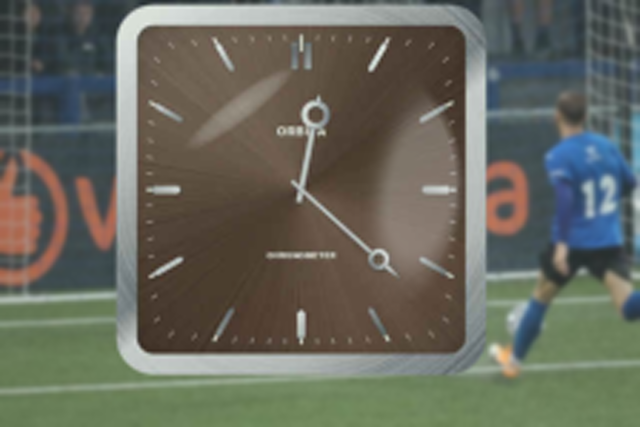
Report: h=12 m=22
